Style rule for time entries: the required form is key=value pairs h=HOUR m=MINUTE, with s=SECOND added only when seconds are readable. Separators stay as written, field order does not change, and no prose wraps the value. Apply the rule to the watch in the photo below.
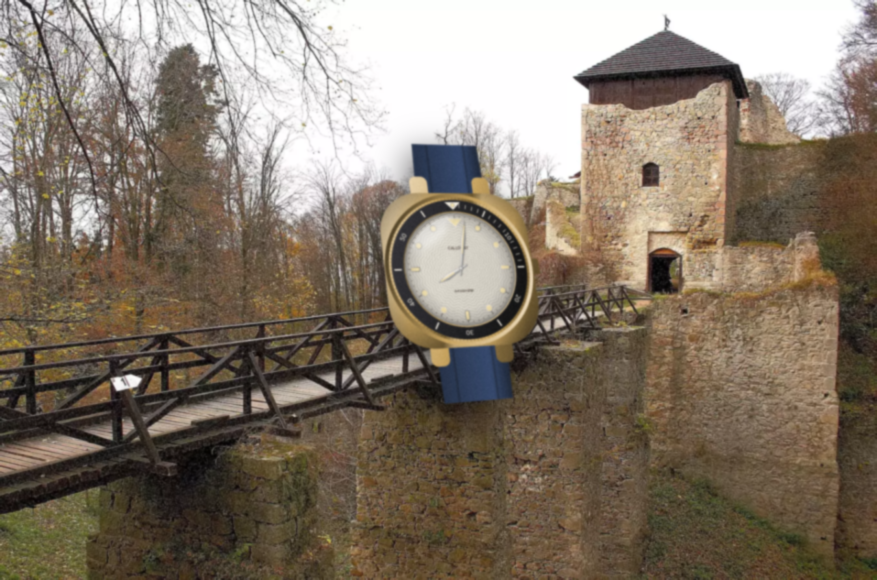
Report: h=8 m=2
